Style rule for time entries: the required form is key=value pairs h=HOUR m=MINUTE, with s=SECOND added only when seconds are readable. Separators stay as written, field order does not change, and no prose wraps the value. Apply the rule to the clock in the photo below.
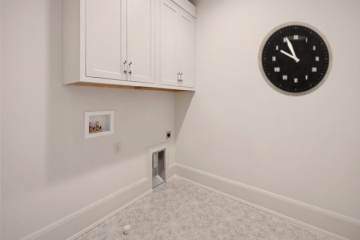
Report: h=9 m=56
